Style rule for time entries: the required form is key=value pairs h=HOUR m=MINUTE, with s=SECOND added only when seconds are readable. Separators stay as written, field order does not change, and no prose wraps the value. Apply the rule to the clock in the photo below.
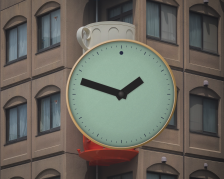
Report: h=1 m=48
